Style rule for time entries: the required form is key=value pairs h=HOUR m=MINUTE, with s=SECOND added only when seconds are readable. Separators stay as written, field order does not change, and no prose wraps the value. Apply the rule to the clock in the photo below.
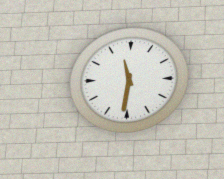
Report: h=11 m=31
